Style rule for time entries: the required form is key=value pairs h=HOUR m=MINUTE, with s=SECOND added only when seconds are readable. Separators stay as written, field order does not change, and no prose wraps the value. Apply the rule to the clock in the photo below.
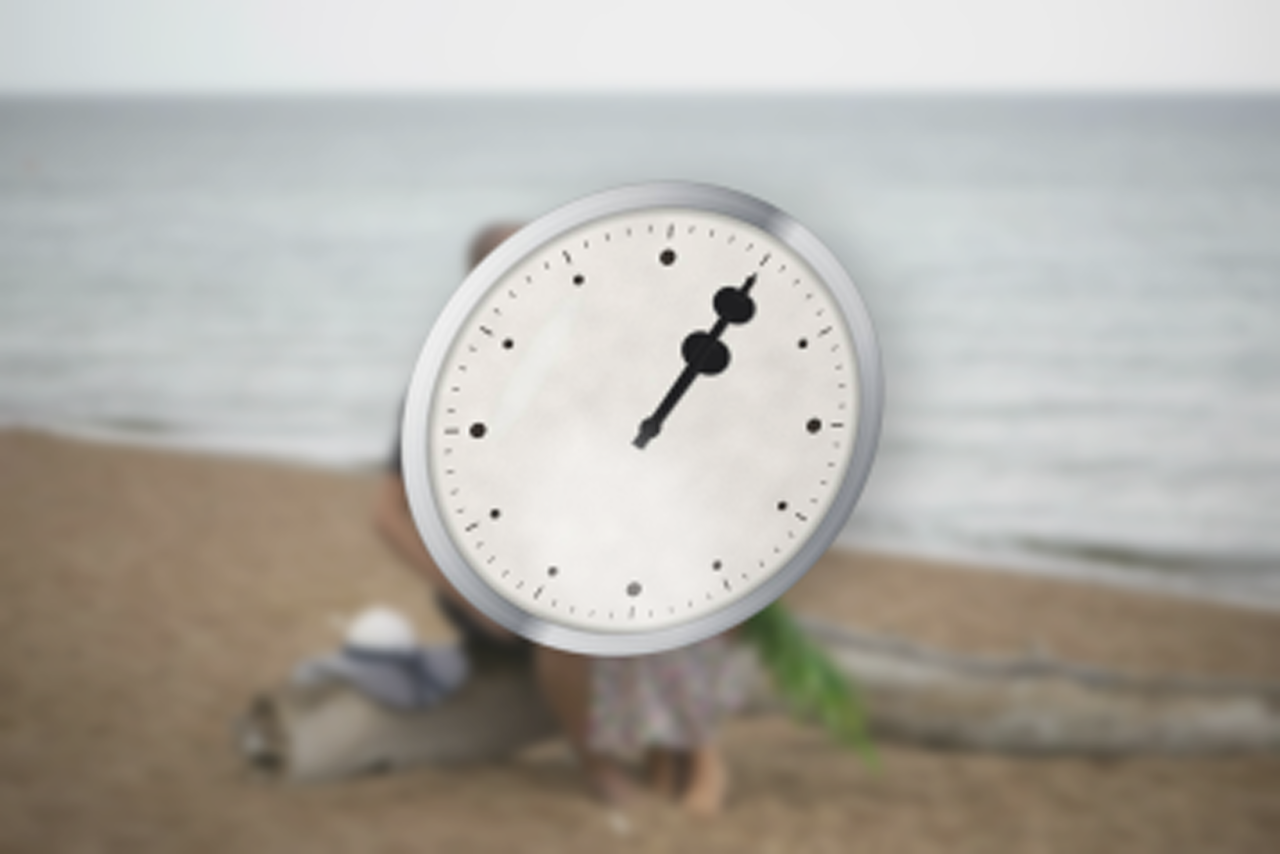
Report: h=1 m=5
